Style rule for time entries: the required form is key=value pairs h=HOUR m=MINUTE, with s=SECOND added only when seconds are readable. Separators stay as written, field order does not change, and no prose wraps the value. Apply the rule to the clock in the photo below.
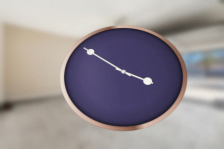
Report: h=3 m=51
